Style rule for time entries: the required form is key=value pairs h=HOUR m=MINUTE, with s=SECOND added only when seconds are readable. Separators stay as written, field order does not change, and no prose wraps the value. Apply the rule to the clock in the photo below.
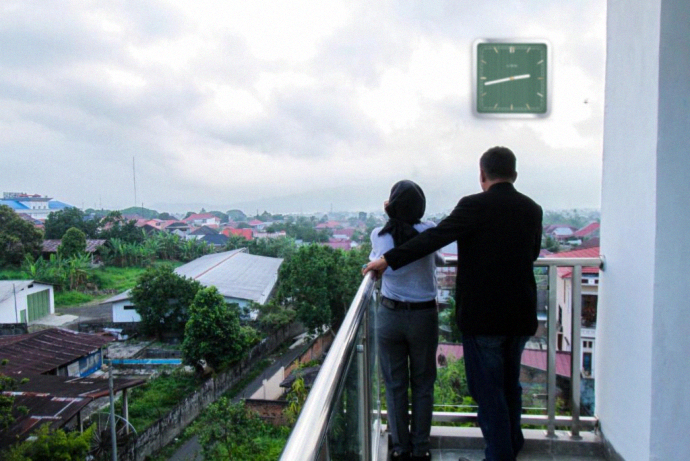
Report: h=2 m=43
